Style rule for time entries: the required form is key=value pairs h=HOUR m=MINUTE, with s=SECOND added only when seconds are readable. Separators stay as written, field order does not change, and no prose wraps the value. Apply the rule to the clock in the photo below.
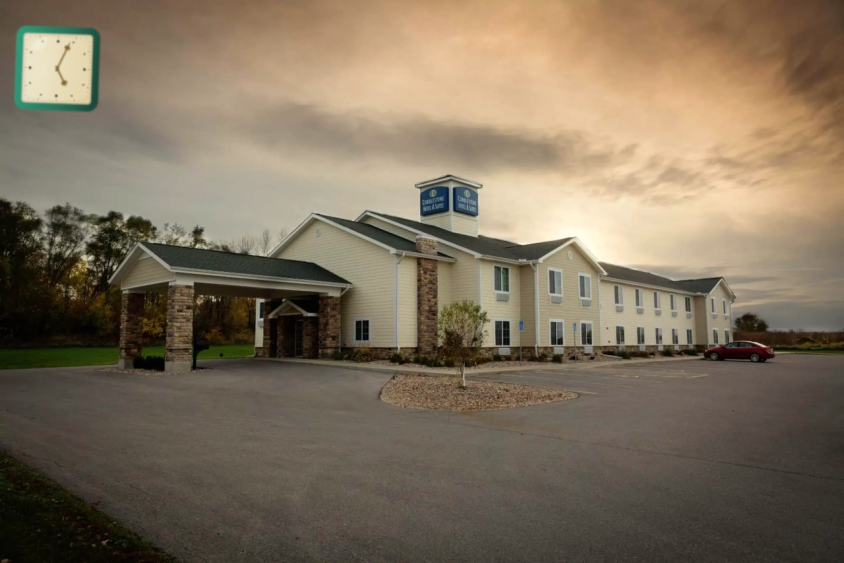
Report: h=5 m=4
